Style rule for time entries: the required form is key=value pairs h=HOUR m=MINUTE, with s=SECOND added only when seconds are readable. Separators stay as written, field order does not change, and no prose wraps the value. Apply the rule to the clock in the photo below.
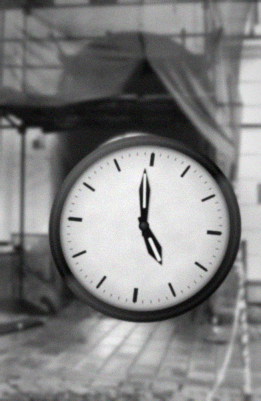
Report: h=4 m=59
